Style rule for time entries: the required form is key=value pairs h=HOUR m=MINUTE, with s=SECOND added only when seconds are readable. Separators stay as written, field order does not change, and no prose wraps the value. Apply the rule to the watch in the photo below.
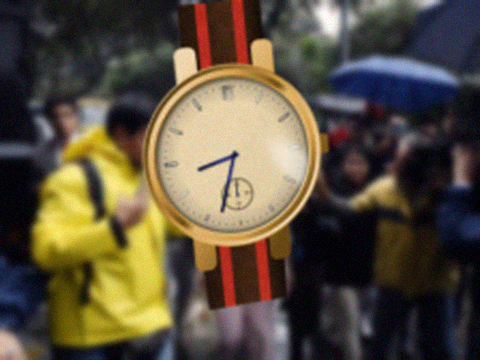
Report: h=8 m=33
